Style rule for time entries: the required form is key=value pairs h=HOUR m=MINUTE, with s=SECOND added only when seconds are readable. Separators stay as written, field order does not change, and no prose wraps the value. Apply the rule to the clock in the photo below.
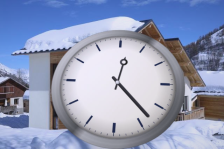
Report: h=12 m=23
